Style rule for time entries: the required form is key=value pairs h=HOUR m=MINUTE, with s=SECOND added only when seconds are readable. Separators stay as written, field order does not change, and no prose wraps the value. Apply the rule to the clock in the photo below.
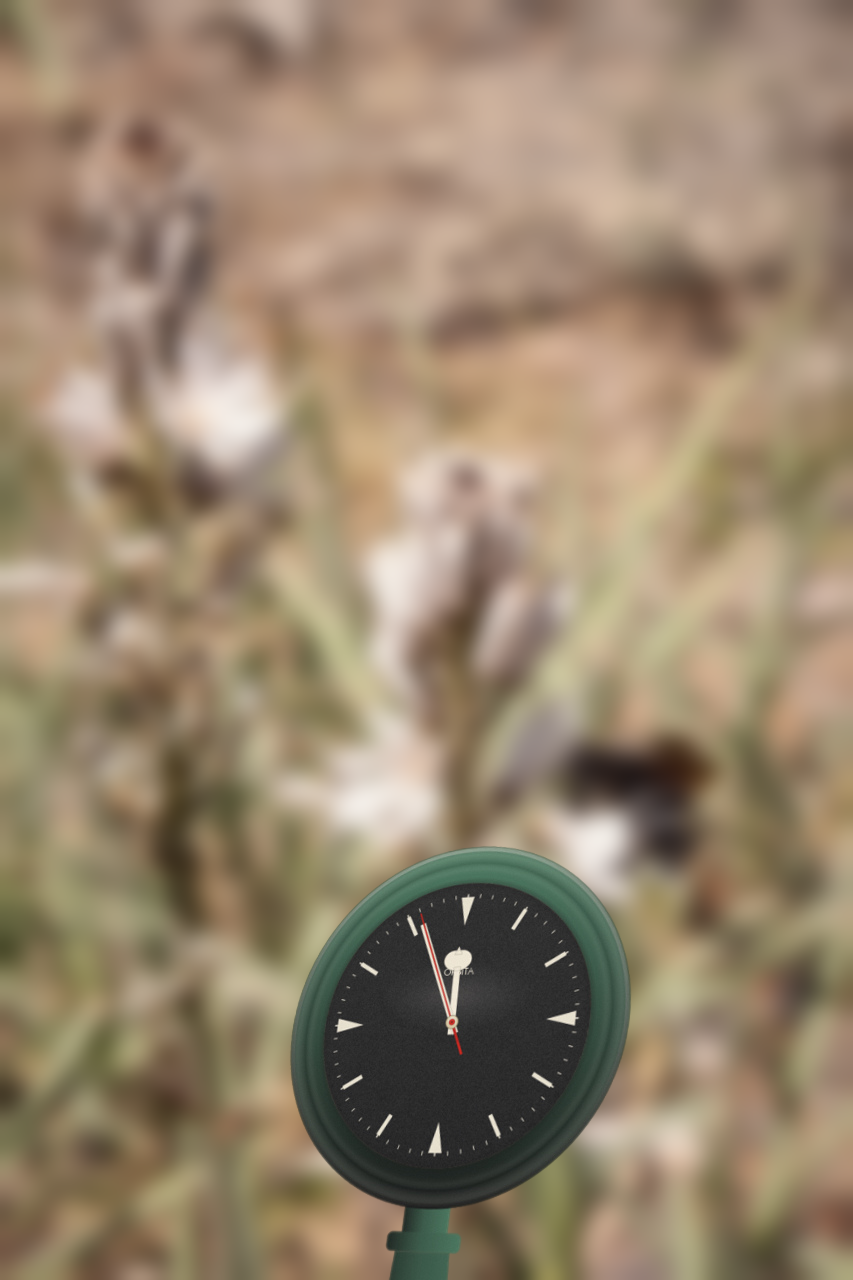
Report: h=11 m=55 s=56
